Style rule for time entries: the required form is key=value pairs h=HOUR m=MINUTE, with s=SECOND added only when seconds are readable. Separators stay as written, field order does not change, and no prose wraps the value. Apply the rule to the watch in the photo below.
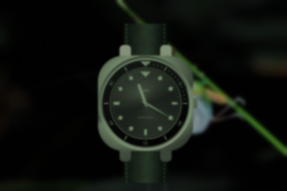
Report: h=11 m=20
